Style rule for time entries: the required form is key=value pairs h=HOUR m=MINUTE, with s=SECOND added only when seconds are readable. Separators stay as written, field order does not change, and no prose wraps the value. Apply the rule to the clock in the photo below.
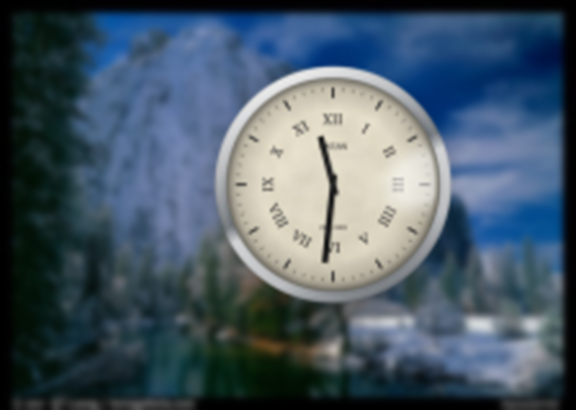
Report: h=11 m=31
